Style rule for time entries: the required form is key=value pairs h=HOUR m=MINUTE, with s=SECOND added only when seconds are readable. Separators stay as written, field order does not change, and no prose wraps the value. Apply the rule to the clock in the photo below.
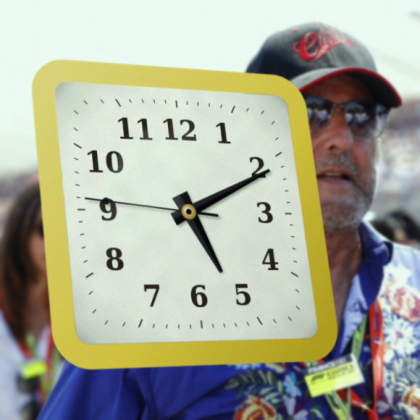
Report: h=5 m=10 s=46
